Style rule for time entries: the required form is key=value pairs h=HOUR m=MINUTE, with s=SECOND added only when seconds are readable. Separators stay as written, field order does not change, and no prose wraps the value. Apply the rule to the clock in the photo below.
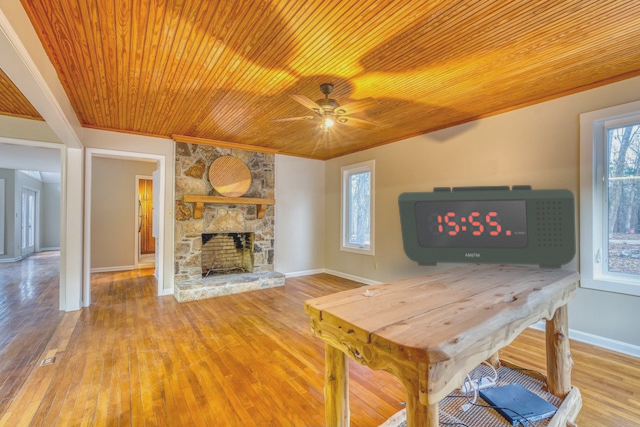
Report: h=15 m=55
